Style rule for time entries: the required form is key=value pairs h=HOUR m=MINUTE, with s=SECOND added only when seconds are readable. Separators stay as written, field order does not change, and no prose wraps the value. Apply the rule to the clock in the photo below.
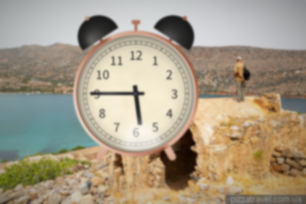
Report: h=5 m=45
